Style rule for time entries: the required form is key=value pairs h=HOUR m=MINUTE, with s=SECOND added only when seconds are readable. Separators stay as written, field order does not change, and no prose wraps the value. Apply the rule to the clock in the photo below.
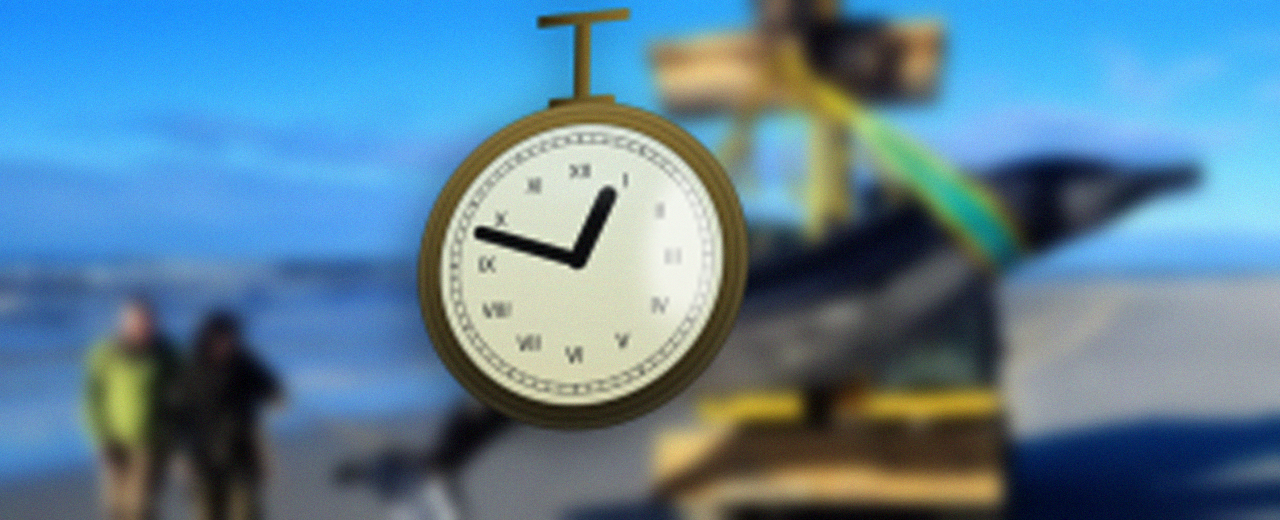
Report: h=12 m=48
